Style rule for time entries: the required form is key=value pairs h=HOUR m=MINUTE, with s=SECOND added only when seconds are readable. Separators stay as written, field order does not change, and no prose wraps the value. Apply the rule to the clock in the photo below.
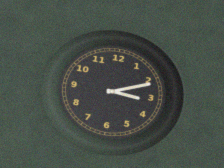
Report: h=3 m=11
